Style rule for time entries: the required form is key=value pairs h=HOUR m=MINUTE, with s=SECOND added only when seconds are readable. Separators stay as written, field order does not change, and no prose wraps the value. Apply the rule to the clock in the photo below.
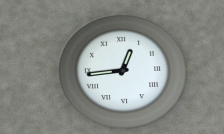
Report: h=12 m=44
